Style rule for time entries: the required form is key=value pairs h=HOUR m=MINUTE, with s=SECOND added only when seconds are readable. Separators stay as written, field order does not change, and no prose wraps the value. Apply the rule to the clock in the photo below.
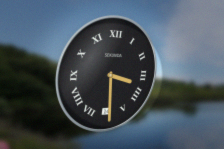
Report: h=3 m=29
